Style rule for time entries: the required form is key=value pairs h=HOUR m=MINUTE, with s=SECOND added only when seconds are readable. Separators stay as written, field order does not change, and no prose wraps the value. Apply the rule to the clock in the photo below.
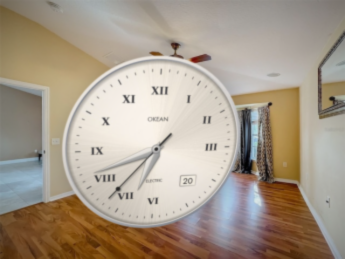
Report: h=6 m=41 s=37
